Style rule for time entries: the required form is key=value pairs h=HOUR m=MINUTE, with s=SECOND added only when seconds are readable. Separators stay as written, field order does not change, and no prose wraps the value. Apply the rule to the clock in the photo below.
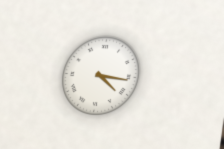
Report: h=4 m=16
